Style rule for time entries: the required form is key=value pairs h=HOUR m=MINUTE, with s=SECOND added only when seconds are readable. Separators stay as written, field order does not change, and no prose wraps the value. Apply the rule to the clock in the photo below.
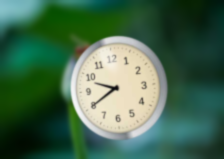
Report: h=9 m=40
